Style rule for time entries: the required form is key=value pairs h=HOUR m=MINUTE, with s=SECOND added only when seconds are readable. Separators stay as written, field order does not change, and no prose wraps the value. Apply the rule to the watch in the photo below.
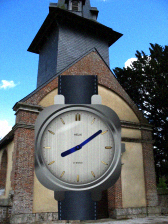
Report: h=8 m=9
